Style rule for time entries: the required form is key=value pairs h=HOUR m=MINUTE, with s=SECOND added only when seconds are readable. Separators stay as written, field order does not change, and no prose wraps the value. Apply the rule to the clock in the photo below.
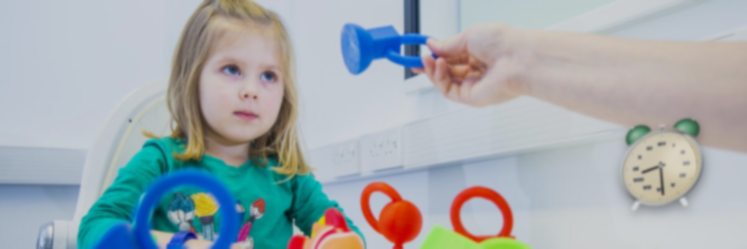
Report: h=8 m=29
